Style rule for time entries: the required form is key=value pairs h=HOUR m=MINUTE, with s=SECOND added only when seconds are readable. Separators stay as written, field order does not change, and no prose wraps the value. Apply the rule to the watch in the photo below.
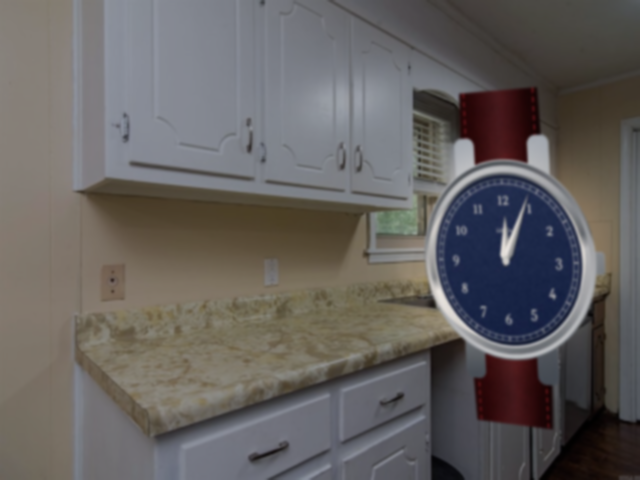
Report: h=12 m=4
